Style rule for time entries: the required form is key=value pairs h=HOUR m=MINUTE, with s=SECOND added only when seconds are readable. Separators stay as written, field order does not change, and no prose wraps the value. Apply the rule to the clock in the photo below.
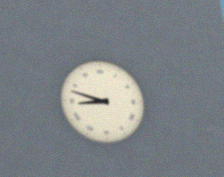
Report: h=8 m=48
